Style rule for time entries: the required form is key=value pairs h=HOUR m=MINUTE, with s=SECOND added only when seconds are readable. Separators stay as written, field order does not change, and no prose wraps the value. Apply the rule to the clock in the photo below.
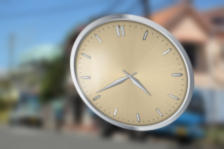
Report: h=4 m=41
